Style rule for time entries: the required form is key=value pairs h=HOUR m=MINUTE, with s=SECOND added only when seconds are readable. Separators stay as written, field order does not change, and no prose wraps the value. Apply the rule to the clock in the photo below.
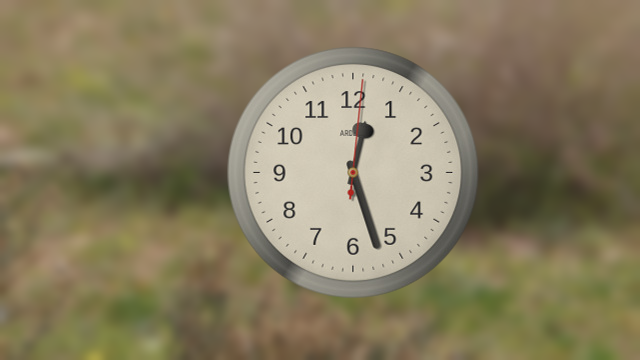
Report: h=12 m=27 s=1
